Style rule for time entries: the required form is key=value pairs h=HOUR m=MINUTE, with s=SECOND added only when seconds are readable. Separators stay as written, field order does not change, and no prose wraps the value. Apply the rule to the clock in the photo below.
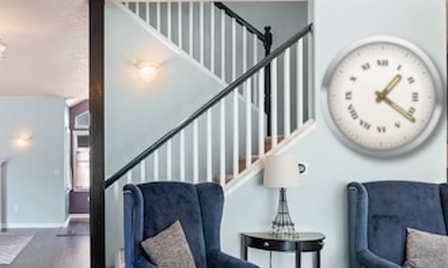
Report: h=1 m=21
